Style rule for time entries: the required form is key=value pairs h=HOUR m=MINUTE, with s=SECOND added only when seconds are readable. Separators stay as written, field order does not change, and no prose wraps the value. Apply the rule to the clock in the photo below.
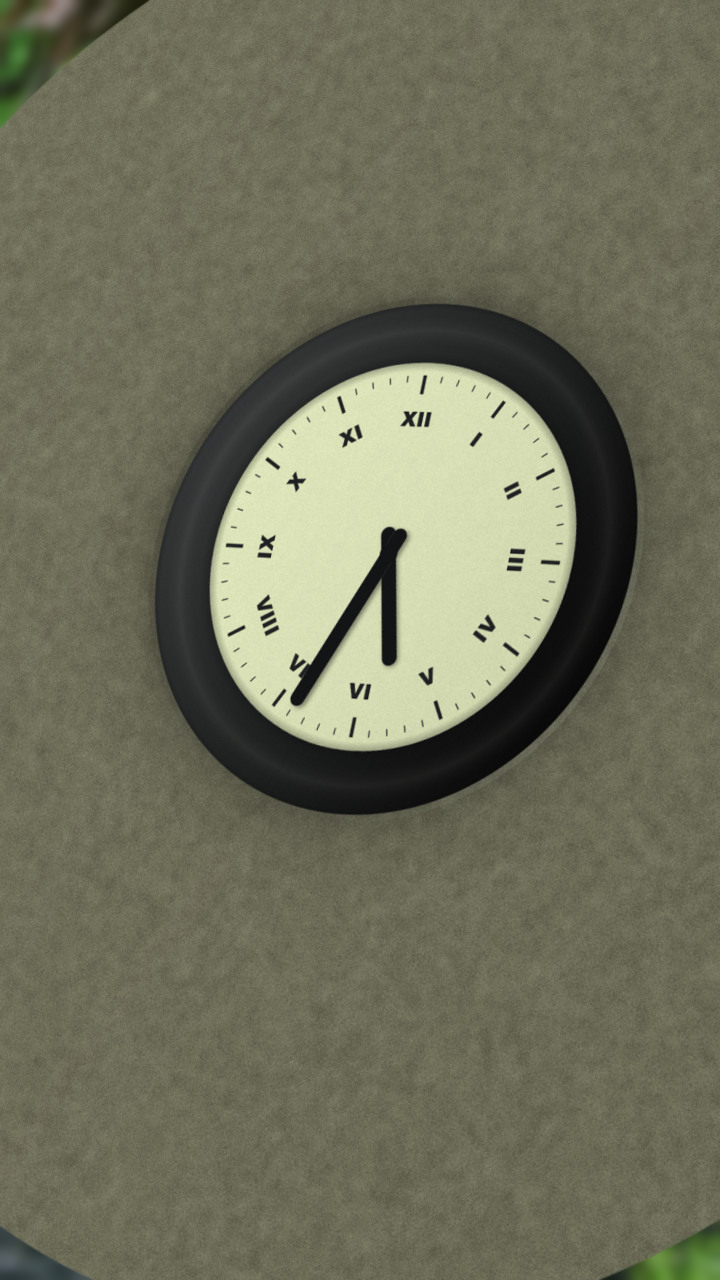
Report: h=5 m=34
